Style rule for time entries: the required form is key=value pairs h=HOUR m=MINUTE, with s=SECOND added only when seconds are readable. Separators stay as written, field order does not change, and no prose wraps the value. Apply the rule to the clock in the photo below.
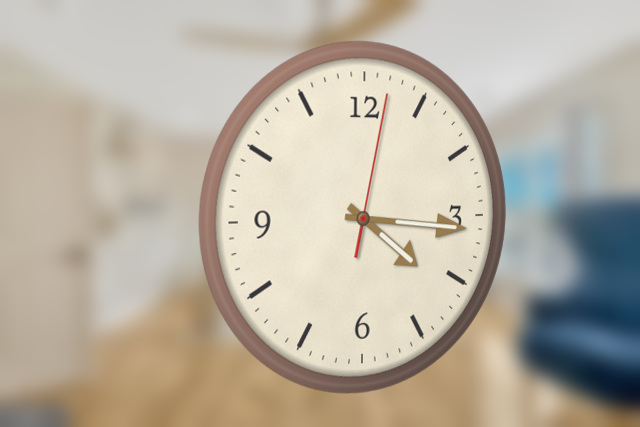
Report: h=4 m=16 s=2
